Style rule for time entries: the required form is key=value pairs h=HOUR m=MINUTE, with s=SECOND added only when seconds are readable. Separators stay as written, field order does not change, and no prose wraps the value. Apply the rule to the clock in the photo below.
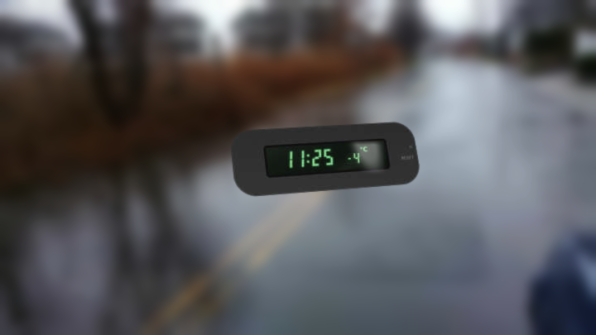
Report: h=11 m=25
